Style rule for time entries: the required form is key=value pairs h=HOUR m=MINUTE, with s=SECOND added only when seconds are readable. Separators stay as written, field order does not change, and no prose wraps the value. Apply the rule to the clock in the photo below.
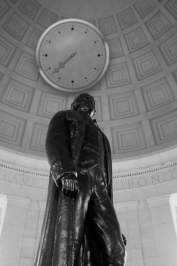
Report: h=7 m=38
